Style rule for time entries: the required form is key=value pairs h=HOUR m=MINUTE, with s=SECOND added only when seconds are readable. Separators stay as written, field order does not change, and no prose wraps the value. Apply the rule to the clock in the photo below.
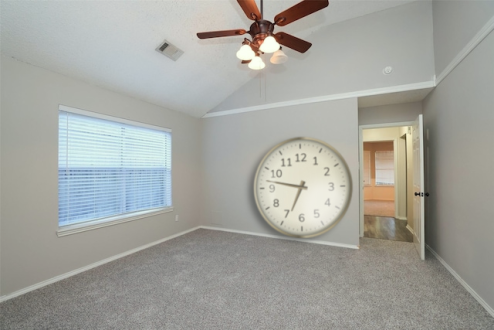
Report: h=6 m=47
